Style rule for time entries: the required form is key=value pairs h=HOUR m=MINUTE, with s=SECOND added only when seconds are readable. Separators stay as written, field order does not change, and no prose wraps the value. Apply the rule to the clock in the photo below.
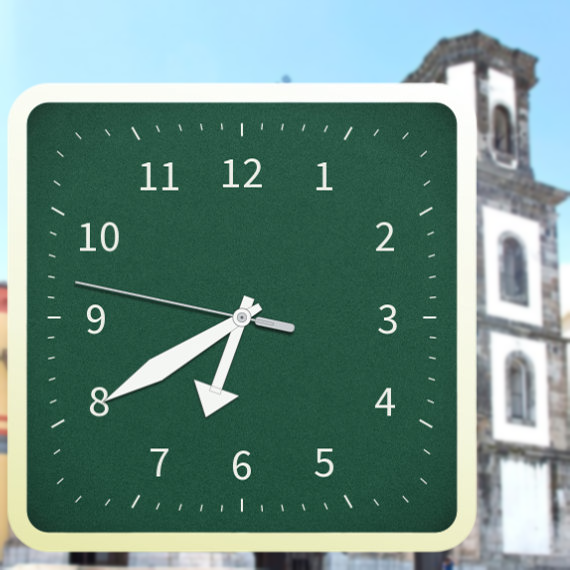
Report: h=6 m=39 s=47
